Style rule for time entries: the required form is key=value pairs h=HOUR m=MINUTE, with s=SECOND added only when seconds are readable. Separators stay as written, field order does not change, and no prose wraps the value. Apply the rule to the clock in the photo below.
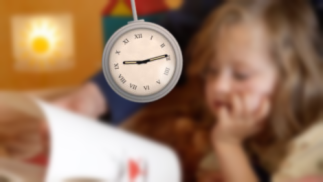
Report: h=9 m=14
